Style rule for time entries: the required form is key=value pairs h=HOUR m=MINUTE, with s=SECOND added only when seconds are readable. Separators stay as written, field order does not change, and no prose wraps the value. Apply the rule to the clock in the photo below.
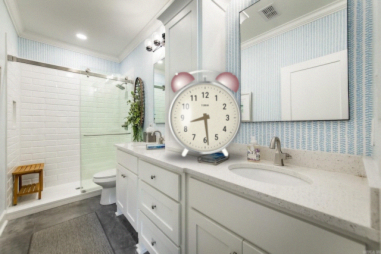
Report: h=8 m=29
